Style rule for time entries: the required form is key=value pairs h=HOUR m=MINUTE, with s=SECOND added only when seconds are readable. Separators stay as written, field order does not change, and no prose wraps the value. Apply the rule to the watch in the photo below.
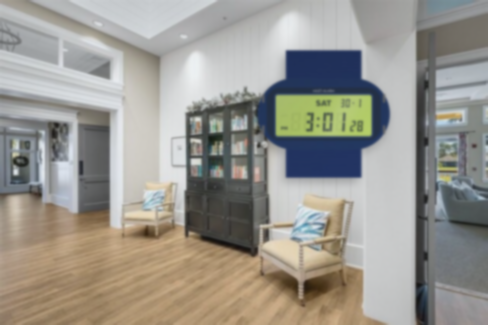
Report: h=3 m=1
